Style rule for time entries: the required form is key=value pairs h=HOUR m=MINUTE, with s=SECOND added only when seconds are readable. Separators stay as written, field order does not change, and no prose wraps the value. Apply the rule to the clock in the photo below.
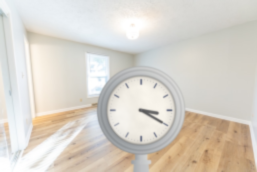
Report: h=3 m=20
